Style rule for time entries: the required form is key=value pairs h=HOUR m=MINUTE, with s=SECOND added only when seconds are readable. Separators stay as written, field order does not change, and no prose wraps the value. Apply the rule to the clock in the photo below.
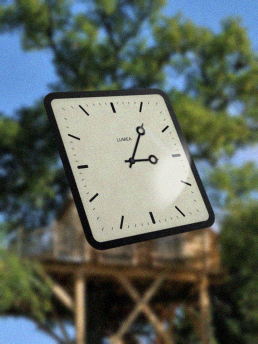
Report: h=3 m=6
